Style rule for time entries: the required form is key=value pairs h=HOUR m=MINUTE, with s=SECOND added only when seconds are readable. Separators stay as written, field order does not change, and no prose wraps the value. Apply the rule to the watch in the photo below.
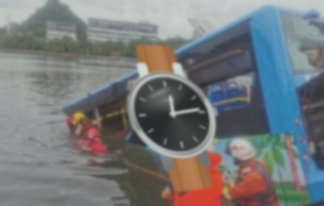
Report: h=12 m=14
